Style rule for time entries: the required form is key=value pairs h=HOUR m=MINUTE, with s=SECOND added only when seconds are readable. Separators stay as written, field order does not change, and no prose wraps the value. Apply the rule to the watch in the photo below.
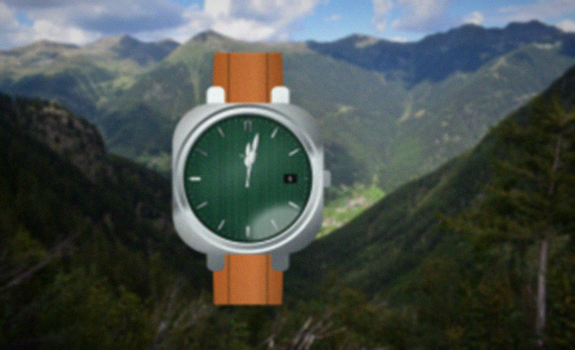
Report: h=12 m=2
